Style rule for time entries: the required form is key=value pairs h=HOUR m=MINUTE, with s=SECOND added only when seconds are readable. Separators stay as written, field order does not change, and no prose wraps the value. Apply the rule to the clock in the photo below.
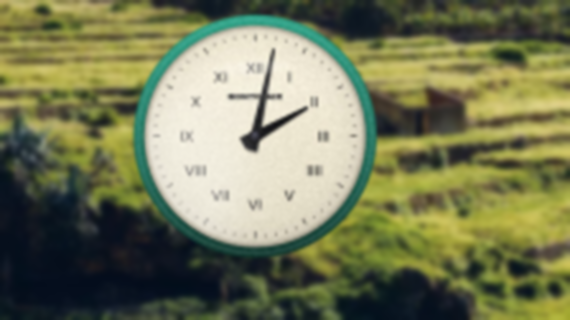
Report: h=2 m=2
